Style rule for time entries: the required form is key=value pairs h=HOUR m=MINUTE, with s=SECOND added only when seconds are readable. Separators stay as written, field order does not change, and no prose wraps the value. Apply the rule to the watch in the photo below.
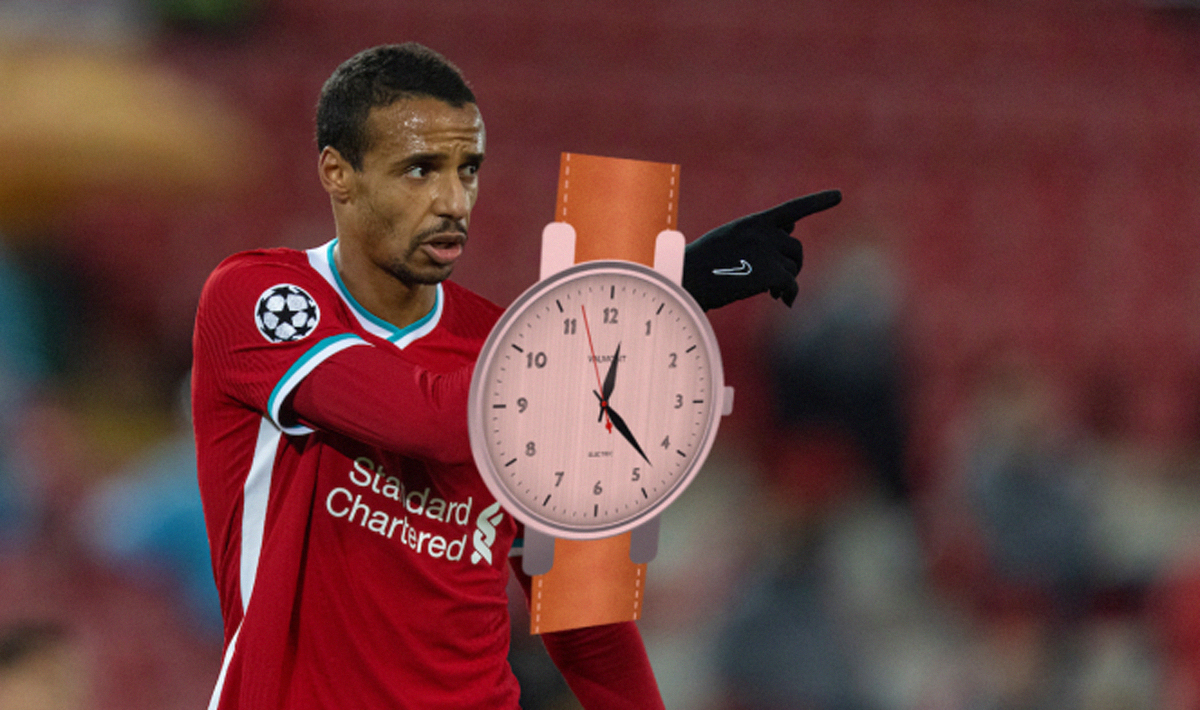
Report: h=12 m=22 s=57
